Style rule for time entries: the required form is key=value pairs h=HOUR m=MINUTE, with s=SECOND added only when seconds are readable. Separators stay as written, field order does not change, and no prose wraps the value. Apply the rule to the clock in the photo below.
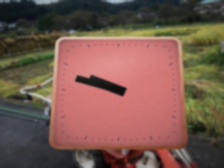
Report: h=9 m=48
